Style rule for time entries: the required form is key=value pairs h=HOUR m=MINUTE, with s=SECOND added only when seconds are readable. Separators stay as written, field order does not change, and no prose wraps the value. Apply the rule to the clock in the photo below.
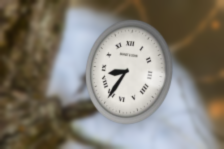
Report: h=8 m=35
